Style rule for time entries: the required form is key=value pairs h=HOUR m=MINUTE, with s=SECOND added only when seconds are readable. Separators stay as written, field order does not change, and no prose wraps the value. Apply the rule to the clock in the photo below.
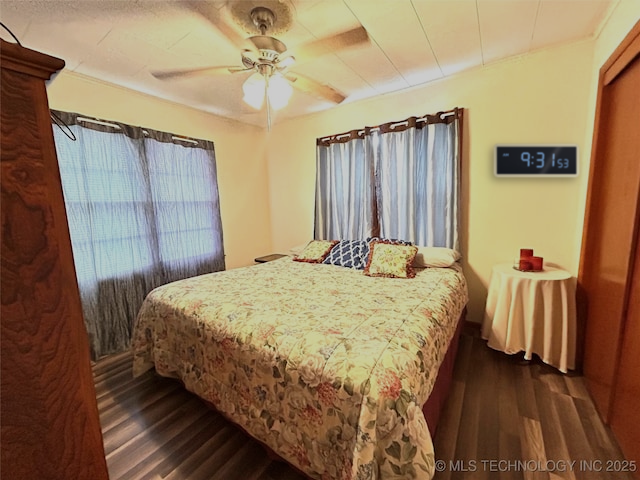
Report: h=9 m=31
